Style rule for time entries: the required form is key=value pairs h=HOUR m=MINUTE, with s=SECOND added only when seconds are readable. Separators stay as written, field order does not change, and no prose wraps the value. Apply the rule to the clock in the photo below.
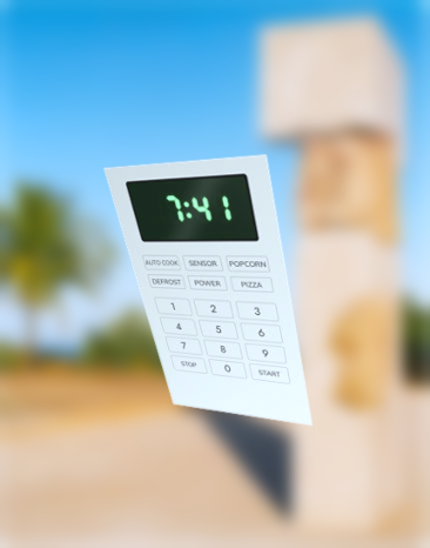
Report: h=7 m=41
